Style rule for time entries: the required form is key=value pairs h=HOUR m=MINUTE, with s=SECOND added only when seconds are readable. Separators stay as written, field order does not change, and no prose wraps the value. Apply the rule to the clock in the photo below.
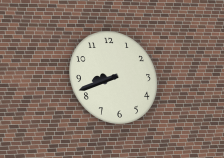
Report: h=8 m=42
